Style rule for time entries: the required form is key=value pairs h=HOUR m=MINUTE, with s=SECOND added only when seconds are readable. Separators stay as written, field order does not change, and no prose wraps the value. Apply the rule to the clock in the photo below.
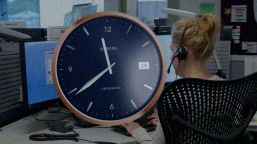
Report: h=11 m=39
